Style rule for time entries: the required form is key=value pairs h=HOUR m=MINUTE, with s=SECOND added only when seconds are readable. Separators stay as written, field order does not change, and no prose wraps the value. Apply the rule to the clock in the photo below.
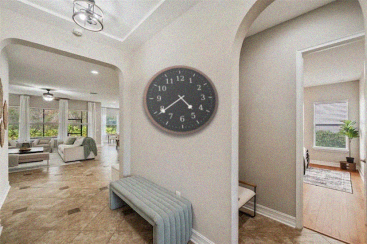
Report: h=4 m=39
